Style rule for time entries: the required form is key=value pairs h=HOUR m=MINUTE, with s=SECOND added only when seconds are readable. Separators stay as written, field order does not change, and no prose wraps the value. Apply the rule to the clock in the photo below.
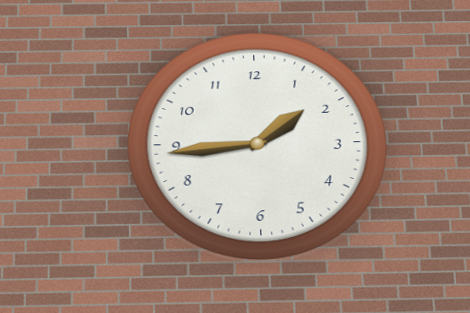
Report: h=1 m=44
